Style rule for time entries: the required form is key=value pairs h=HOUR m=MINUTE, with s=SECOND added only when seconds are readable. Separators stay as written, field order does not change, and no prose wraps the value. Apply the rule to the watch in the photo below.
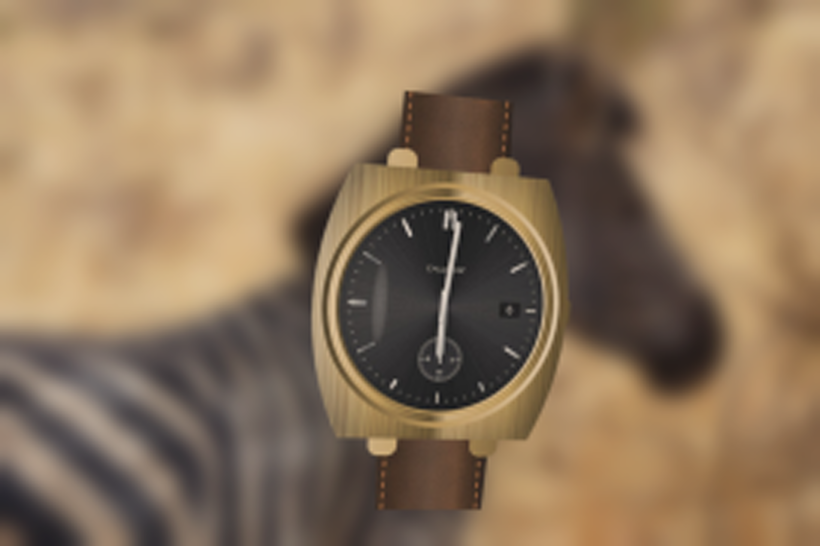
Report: h=6 m=1
